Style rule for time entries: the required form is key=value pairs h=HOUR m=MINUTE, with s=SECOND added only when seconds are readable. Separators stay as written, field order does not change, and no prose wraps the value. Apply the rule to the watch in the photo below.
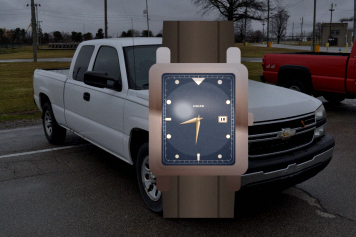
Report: h=8 m=31
